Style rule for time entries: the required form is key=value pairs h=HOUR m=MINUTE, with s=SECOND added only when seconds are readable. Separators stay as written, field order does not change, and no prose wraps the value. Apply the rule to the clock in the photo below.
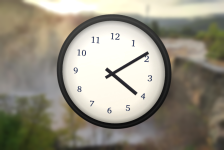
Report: h=4 m=9
